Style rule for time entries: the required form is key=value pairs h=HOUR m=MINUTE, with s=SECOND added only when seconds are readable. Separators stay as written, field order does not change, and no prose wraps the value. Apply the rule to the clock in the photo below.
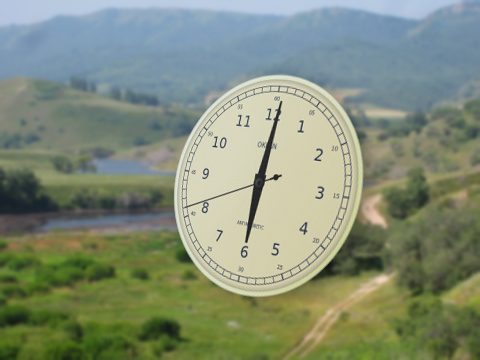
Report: h=6 m=0 s=41
